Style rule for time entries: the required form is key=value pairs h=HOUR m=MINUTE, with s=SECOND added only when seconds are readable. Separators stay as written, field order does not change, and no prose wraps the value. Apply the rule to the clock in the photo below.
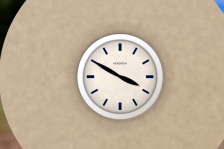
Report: h=3 m=50
